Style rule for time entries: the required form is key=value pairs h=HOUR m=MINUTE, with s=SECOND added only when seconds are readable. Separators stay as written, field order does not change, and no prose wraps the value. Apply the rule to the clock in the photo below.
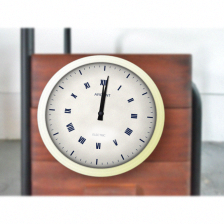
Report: h=12 m=1
